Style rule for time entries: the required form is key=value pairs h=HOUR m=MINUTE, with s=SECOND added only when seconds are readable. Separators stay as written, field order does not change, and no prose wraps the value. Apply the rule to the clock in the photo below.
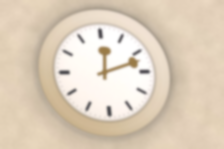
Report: h=12 m=12
